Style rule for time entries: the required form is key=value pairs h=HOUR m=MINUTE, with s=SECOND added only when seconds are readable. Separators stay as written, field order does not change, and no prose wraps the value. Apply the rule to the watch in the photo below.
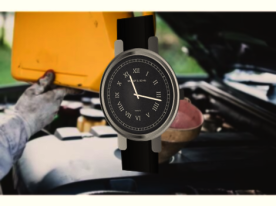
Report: h=11 m=17
